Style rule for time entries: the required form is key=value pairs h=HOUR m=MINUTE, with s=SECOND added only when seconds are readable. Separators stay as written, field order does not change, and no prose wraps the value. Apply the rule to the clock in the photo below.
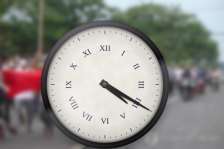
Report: h=4 m=20
